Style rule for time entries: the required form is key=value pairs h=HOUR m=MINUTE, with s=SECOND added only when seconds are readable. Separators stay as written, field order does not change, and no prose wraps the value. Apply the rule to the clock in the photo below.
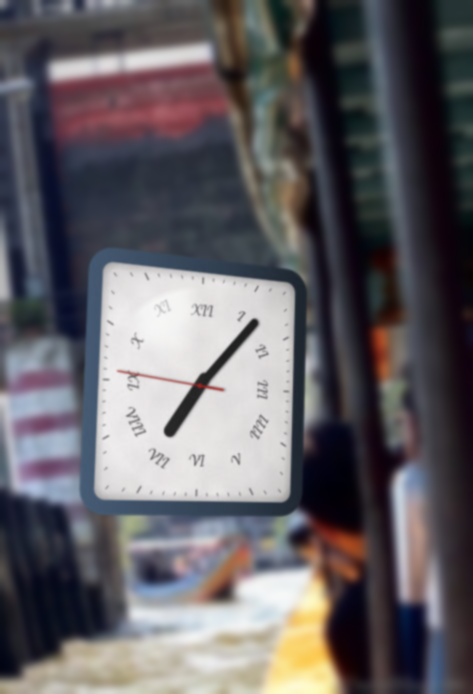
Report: h=7 m=6 s=46
